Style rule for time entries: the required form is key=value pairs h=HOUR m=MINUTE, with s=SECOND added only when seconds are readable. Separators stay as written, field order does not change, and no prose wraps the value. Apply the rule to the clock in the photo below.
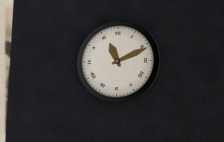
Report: h=11 m=11
